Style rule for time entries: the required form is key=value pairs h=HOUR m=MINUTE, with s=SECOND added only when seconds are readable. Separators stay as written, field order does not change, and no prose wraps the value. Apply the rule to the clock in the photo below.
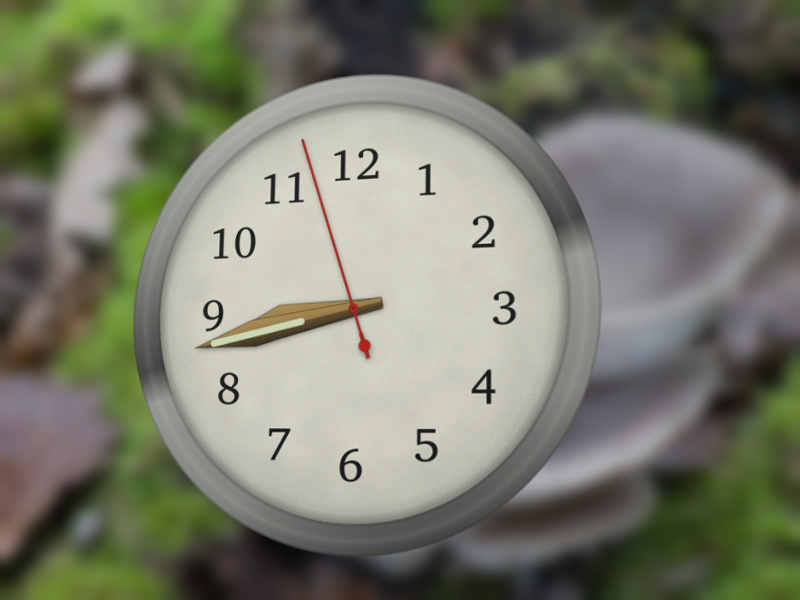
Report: h=8 m=42 s=57
